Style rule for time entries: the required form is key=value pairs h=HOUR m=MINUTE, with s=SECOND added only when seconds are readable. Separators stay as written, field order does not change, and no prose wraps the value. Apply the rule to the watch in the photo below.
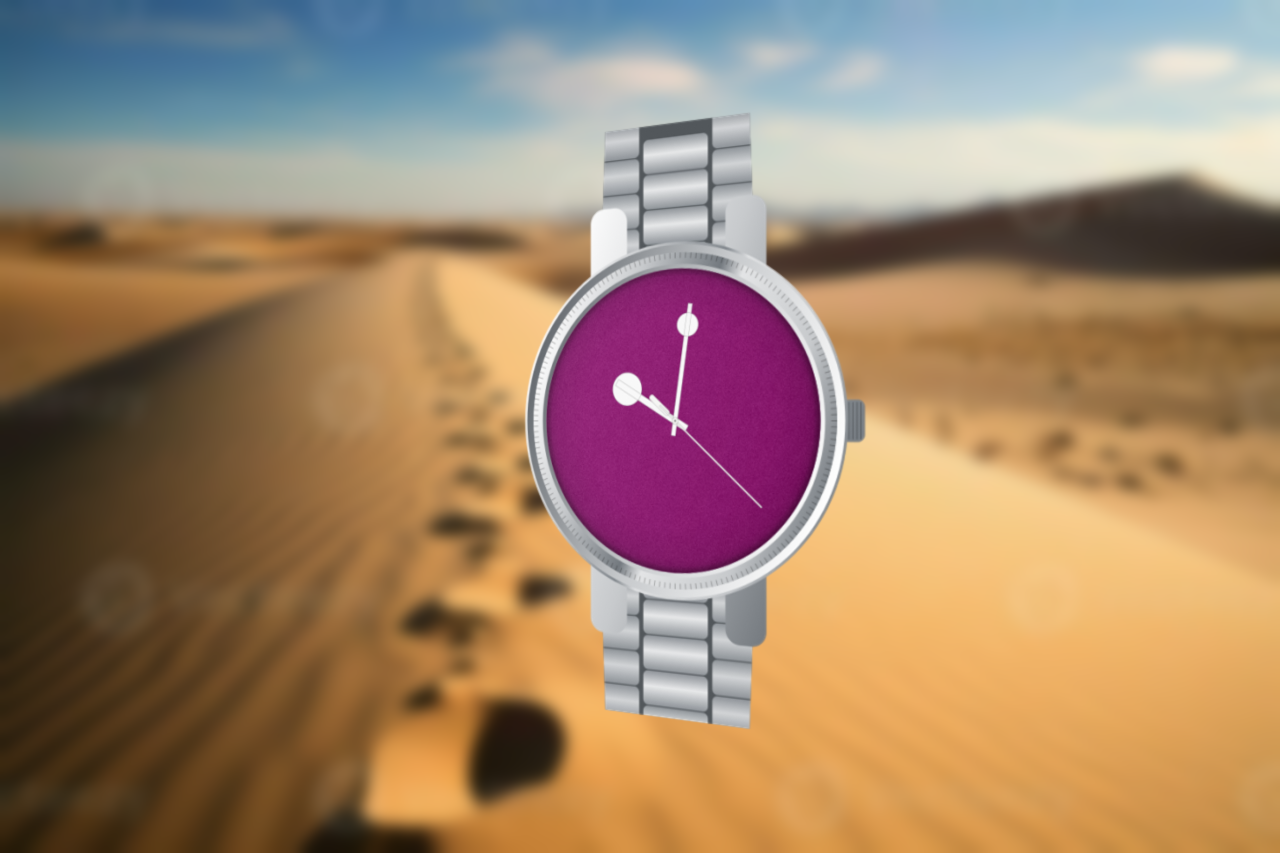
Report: h=10 m=1 s=22
